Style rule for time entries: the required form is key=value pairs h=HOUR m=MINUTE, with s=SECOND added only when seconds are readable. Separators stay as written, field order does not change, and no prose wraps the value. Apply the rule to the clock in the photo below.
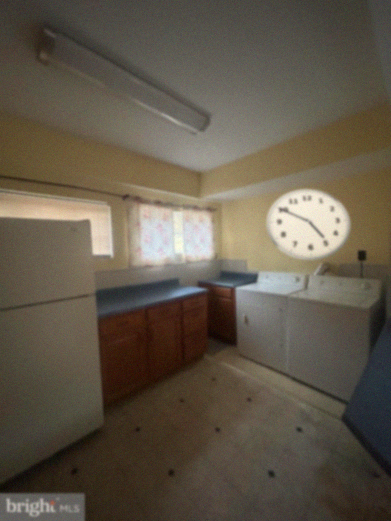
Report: h=4 m=50
